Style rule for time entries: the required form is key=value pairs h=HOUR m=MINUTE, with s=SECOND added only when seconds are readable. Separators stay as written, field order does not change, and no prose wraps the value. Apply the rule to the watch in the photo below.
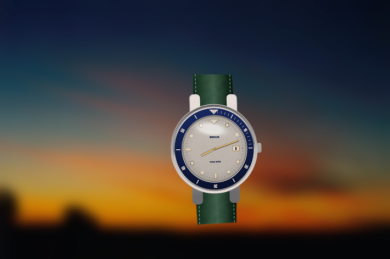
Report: h=8 m=12
